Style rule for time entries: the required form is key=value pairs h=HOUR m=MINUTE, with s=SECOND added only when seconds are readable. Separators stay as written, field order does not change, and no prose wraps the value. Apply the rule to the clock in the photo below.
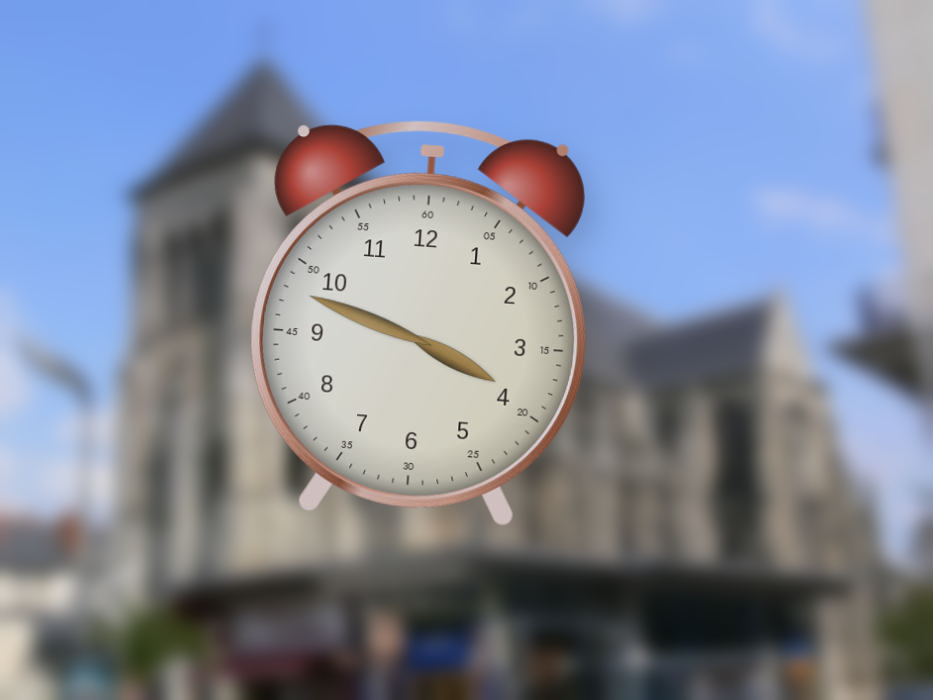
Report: h=3 m=48
